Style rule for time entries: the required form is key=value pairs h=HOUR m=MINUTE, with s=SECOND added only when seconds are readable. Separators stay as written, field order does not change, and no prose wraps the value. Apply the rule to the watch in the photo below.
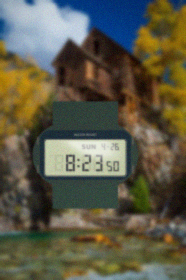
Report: h=8 m=23 s=50
